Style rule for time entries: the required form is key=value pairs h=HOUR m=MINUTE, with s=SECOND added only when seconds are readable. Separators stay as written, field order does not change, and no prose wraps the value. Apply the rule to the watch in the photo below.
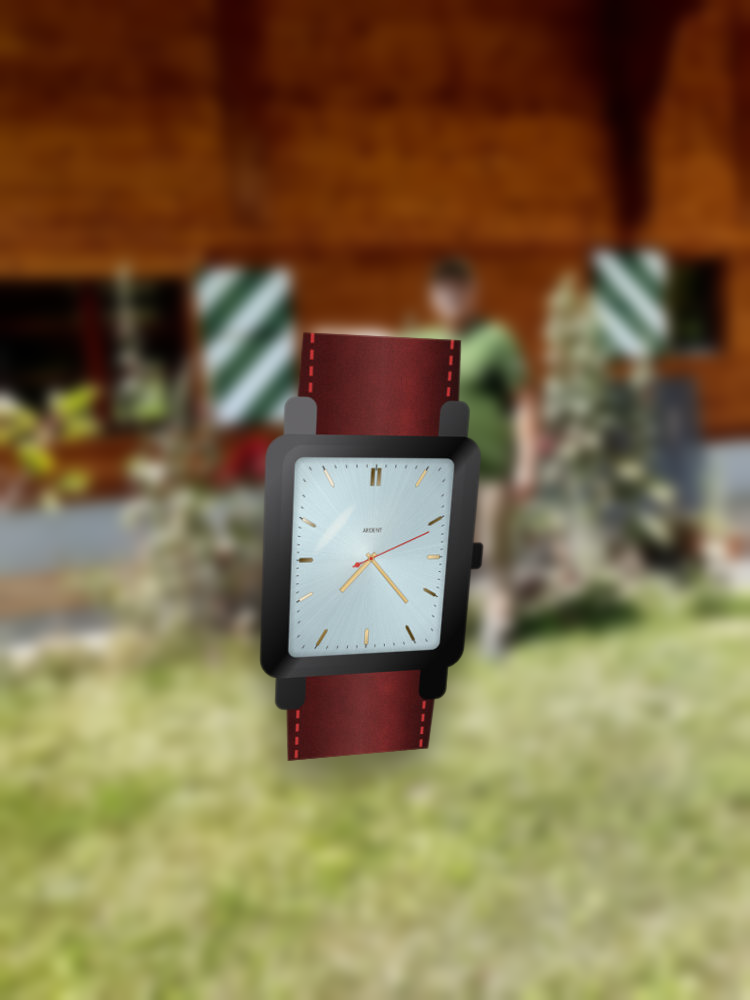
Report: h=7 m=23 s=11
